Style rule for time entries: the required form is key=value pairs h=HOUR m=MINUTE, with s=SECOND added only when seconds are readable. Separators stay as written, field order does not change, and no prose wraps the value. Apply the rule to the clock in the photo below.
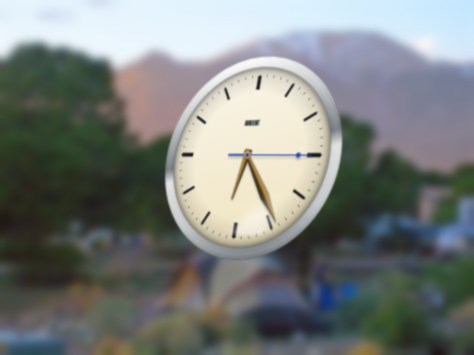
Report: h=6 m=24 s=15
